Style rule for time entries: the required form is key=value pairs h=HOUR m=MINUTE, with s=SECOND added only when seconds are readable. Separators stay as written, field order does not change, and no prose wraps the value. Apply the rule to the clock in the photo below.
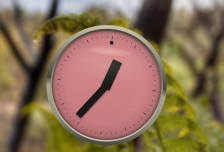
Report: h=12 m=36
